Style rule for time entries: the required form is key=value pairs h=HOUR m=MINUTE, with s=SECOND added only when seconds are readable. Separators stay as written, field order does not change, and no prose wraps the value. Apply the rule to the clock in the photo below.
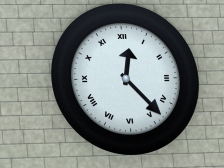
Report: h=12 m=23
